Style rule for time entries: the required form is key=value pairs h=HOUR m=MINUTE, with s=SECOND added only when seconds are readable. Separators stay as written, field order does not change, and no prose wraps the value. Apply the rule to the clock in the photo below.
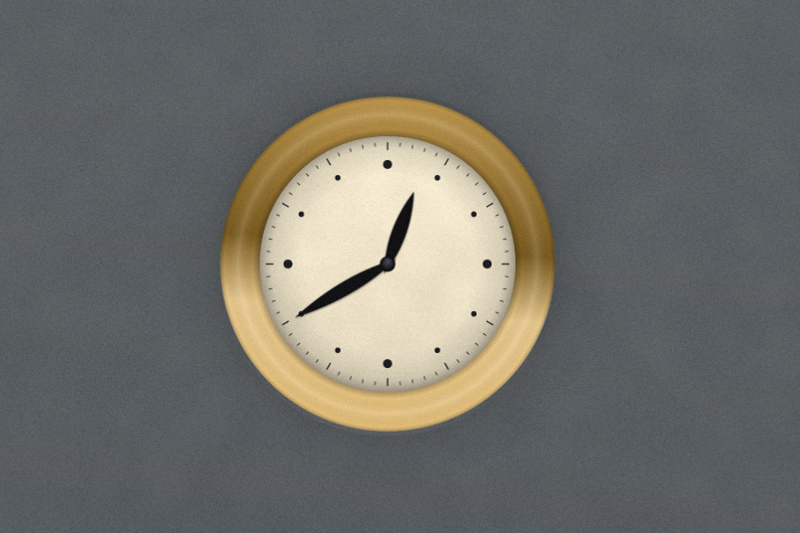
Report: h=12 m=40
